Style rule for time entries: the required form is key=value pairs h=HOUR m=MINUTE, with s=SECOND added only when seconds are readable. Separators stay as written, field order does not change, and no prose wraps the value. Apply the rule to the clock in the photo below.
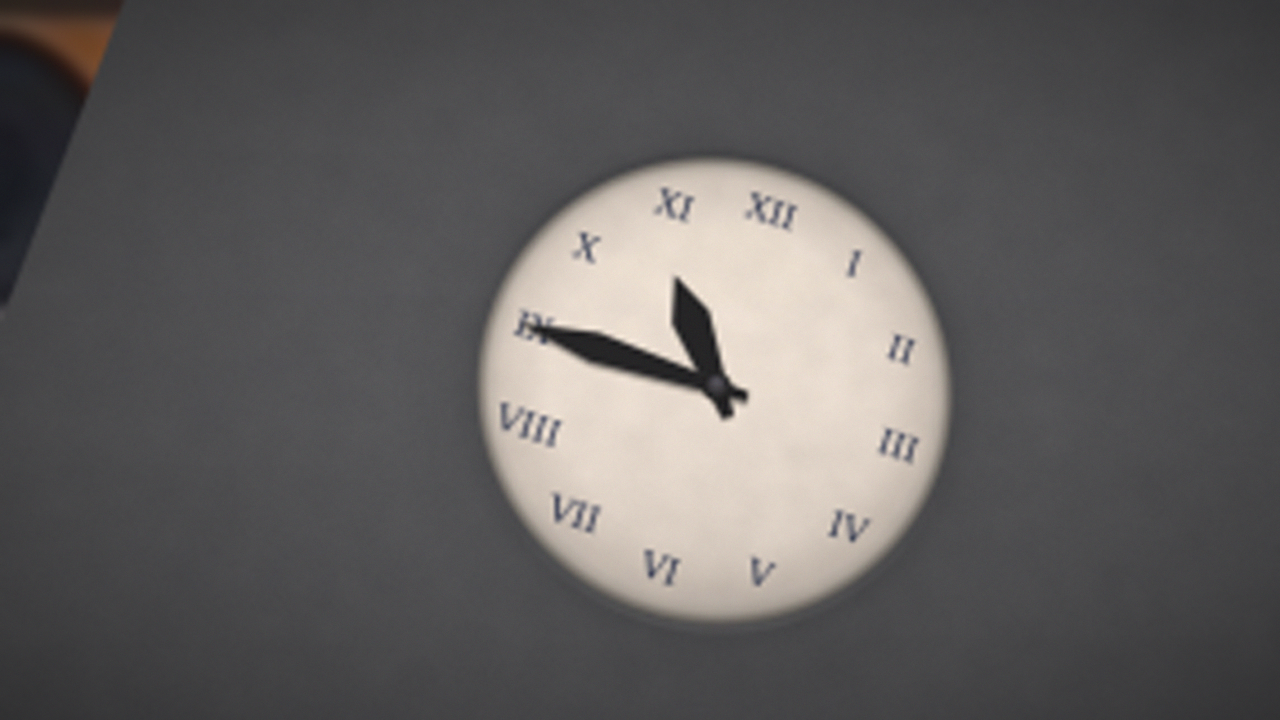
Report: h=10 m=45
